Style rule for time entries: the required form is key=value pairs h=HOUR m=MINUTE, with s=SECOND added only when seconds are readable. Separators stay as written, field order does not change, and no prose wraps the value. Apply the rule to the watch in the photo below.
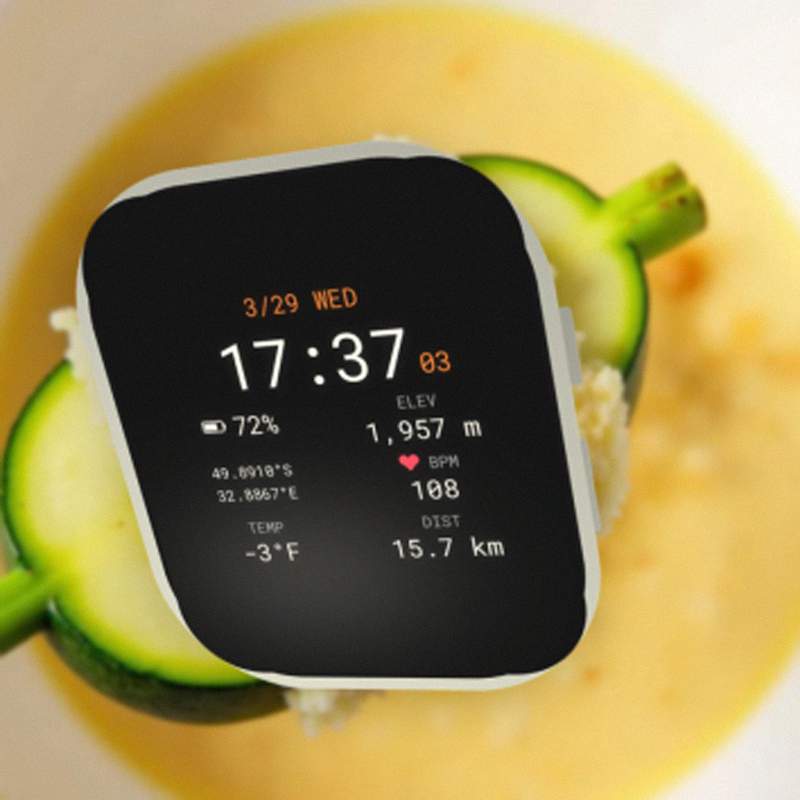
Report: h=17 m=37 s=3
